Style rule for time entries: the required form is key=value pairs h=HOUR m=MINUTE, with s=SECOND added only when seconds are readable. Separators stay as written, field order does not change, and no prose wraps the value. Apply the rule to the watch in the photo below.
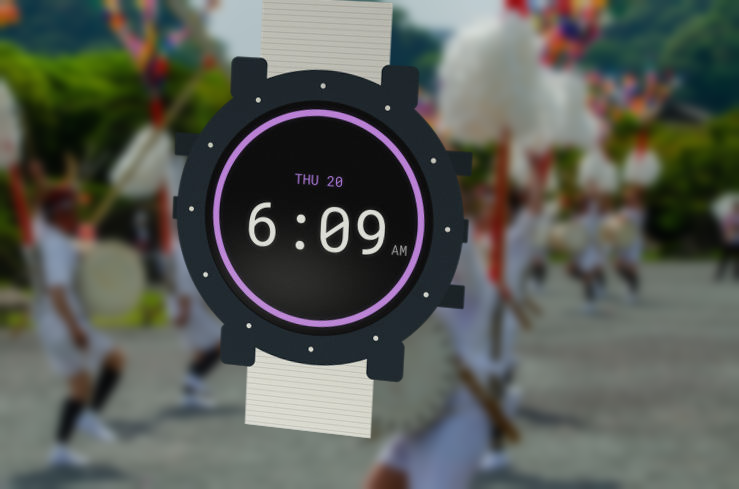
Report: h=6 m=9
